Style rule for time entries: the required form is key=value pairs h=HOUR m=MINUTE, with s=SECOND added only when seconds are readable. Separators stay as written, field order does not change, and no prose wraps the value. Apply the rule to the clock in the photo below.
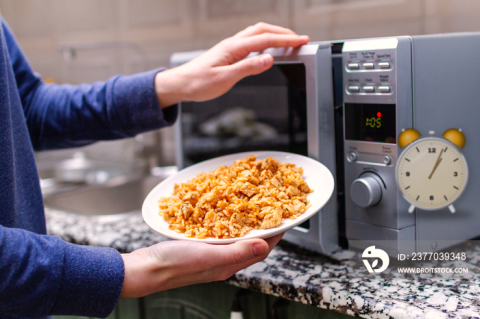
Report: h=1 m=4
